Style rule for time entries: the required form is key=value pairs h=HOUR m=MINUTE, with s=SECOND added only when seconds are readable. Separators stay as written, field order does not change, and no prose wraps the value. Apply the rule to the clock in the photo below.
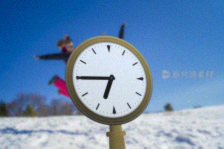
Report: h=6 m=45
